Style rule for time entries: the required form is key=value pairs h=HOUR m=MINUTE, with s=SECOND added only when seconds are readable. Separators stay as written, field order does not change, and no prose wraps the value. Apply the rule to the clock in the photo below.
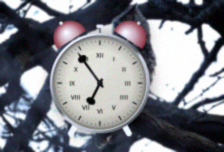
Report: h=6 m=54
